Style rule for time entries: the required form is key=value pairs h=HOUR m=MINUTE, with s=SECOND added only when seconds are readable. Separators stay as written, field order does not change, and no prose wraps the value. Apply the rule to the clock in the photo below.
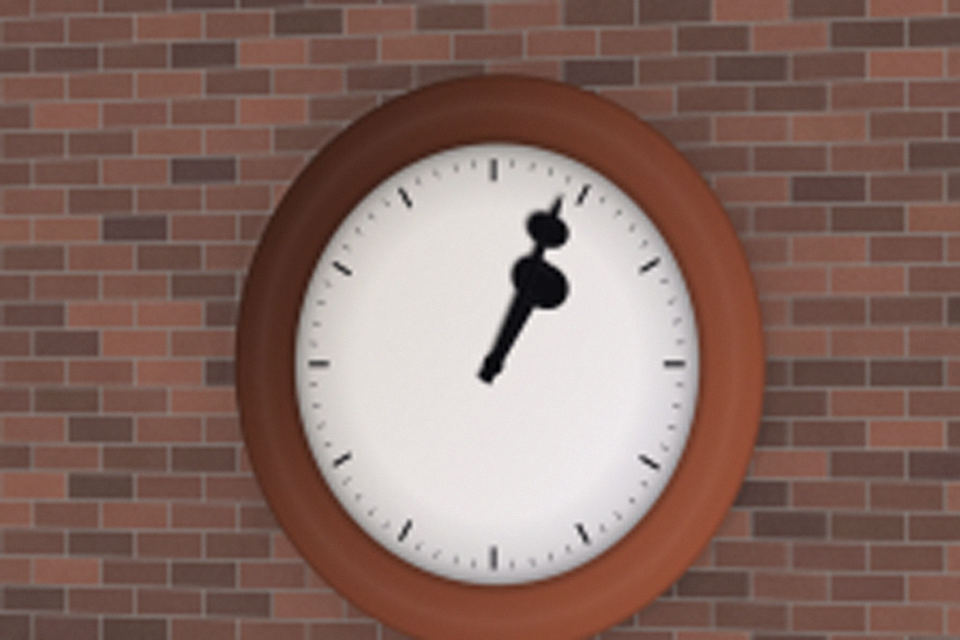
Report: h=1 m=4
